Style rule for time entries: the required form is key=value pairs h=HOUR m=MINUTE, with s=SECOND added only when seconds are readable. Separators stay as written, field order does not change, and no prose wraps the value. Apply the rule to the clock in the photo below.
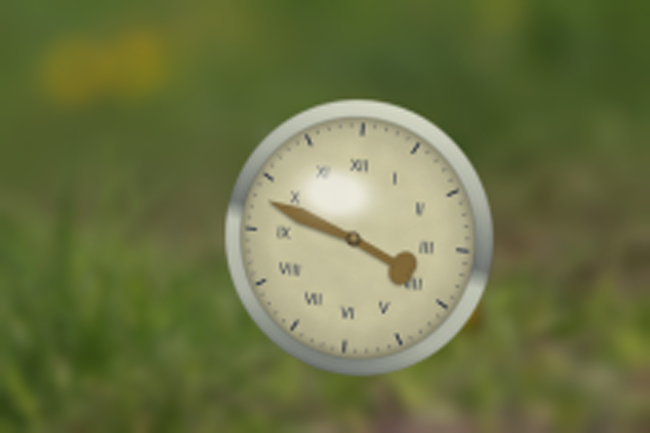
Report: h=3 m=48
